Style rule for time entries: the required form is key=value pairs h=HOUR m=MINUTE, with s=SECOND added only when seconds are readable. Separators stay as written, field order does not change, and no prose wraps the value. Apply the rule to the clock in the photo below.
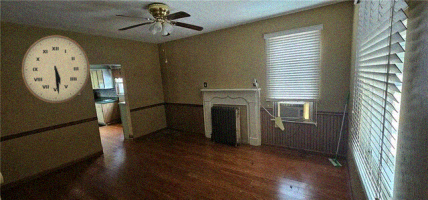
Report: h=5 m=29
